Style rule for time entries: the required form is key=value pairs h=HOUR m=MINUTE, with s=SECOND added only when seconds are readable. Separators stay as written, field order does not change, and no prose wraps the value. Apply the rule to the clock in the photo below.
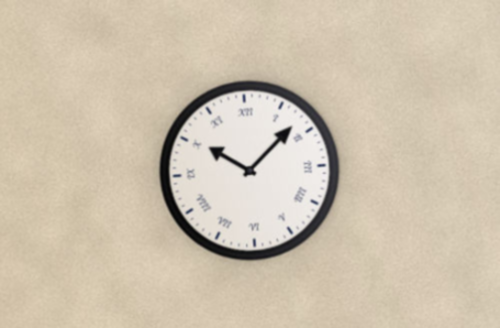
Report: h=10 m=8
